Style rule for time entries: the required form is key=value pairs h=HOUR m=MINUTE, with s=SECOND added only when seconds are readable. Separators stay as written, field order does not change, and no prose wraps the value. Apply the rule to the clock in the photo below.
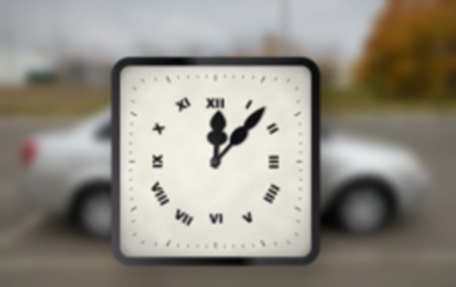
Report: h=12 m=7
